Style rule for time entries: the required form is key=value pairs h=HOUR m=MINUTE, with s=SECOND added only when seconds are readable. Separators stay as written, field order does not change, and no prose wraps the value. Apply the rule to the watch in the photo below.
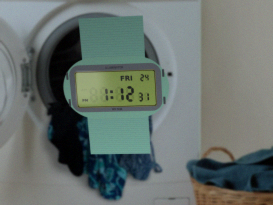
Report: h=1 m=12 s=31
